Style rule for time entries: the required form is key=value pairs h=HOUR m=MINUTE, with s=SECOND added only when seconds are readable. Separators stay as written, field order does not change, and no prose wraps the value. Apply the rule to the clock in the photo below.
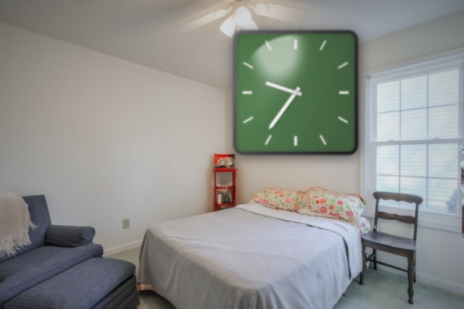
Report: h=9 m=36
